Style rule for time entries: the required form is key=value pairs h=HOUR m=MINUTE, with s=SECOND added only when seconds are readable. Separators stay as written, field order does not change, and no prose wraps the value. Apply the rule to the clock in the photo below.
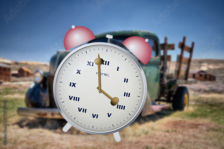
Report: h=3 m=58
